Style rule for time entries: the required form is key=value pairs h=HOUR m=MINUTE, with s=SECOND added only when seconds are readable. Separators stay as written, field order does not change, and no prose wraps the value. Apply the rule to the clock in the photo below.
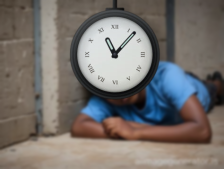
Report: h=11 m=7
